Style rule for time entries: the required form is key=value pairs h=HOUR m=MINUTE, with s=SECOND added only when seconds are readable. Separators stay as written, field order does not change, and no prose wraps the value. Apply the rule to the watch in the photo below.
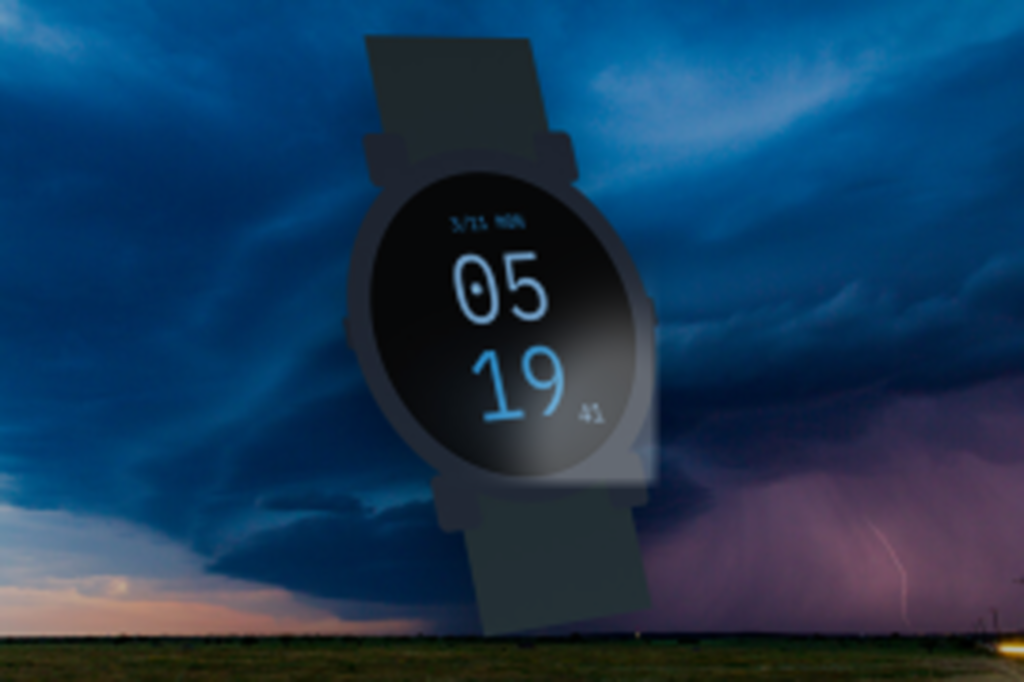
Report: h=5 m=19
